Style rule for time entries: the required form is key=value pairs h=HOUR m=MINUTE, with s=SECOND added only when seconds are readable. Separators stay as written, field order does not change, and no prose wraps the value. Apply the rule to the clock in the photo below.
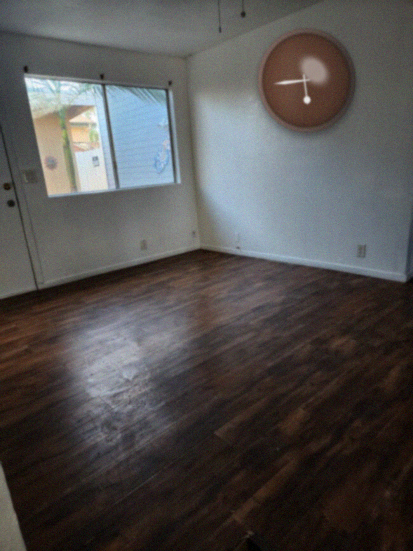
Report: h=5 m=44
